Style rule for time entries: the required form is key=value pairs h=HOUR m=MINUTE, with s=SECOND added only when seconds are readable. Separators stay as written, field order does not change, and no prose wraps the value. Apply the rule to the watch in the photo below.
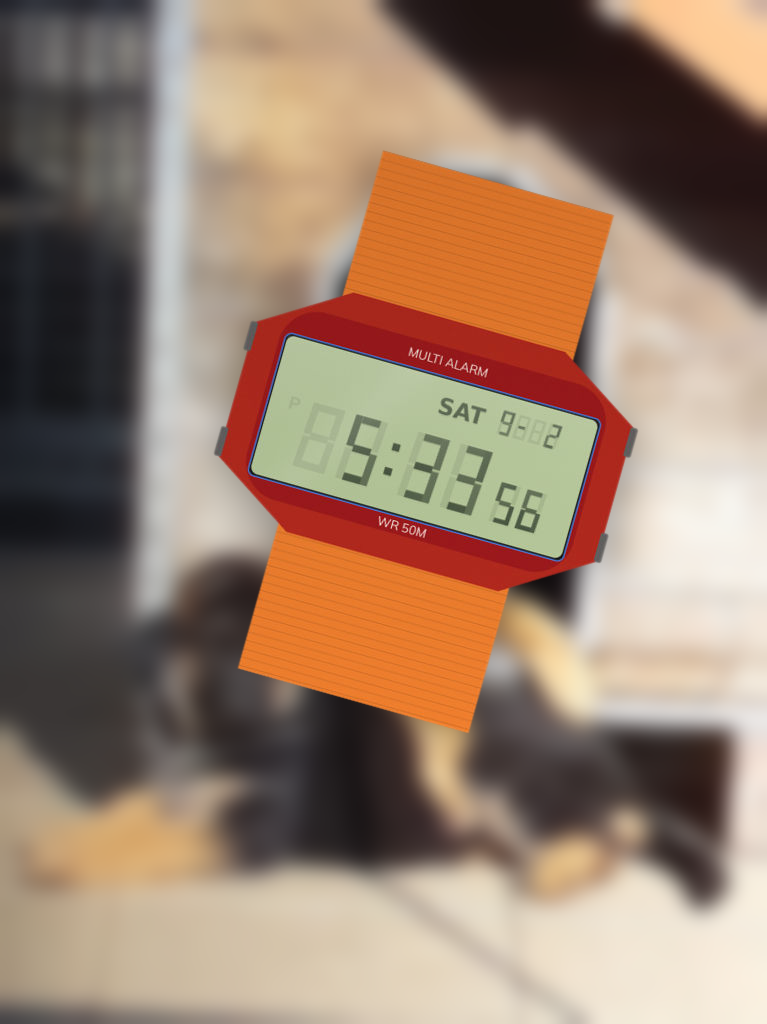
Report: h=5 m=33 s=56
